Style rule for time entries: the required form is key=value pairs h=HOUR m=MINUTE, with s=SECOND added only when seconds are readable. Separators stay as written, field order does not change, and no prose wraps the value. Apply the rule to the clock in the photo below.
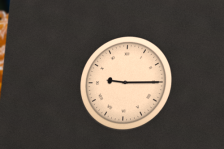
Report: h=9 m=15
